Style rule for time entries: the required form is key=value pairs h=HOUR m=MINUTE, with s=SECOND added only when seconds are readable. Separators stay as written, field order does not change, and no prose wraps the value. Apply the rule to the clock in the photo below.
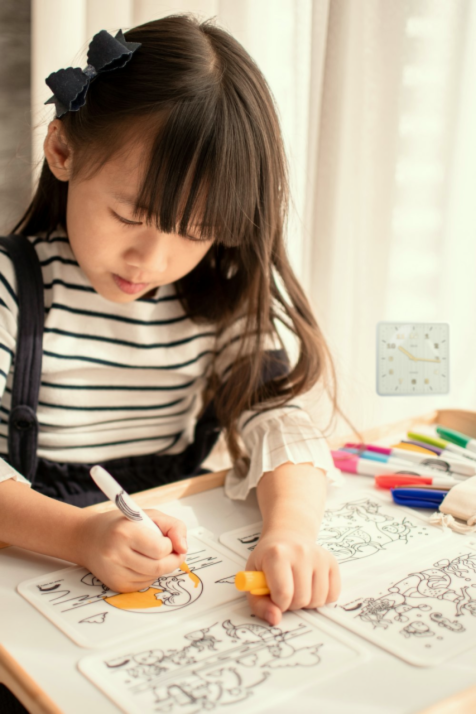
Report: h=10 m=16
